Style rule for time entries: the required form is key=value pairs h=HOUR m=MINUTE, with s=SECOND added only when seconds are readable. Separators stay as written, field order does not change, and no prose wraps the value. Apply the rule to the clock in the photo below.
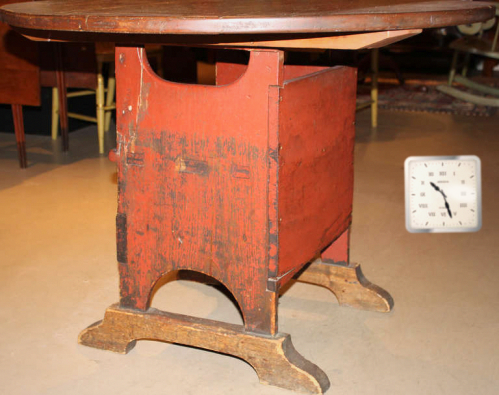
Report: h=10 m=27
